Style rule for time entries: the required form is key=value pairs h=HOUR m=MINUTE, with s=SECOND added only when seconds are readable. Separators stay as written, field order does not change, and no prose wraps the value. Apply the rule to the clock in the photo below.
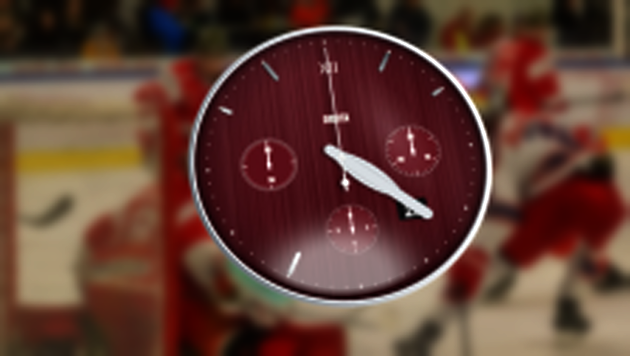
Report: h=4 m=22
